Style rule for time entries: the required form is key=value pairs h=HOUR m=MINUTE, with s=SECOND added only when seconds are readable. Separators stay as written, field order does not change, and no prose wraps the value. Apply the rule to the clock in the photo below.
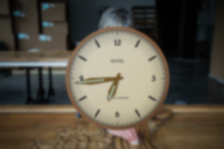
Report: h=6 m=44
